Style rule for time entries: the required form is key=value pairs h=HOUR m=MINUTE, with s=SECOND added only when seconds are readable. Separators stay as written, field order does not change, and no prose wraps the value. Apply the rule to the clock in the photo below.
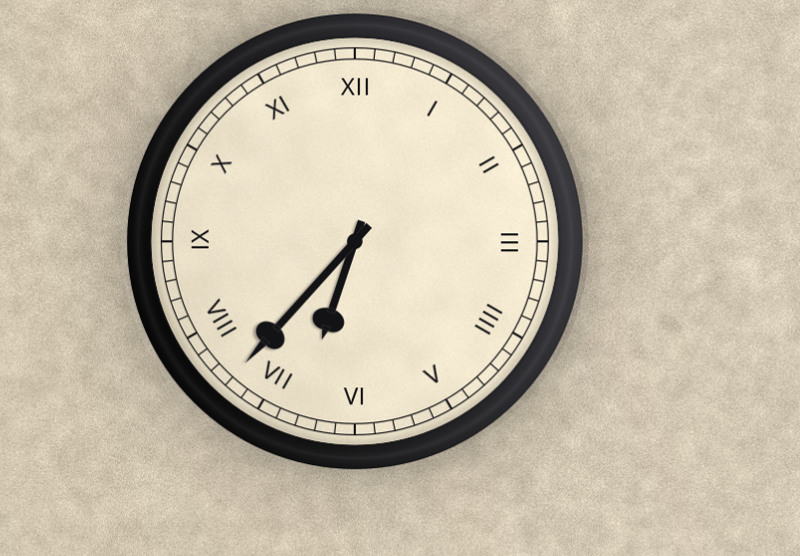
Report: h=6 m=37
